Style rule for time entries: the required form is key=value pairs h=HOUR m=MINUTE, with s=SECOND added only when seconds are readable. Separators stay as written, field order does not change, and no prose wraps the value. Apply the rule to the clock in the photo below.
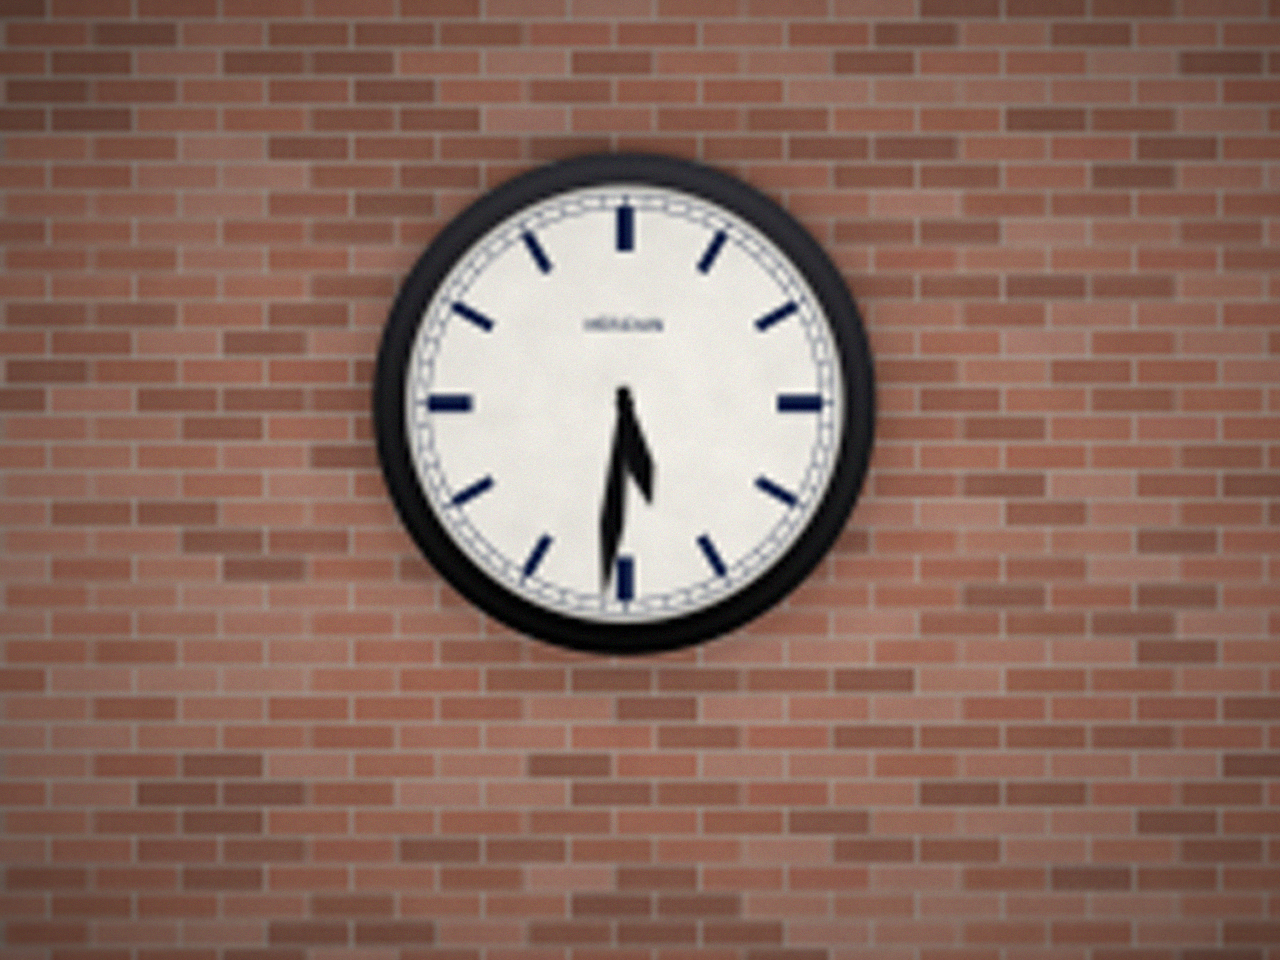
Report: h=5 m=31
